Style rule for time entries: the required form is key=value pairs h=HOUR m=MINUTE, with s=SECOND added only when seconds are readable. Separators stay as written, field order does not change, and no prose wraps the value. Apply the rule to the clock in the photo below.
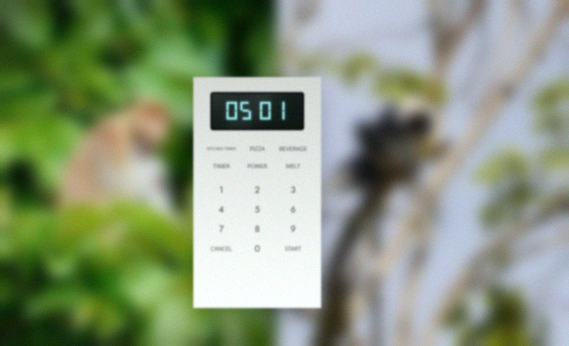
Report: h=5 m=1
